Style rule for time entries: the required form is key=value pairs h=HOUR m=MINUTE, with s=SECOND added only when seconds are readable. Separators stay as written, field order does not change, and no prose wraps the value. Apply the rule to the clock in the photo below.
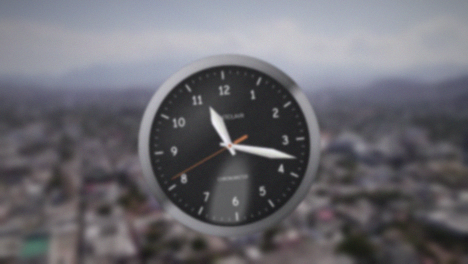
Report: h=11 m=17 s=41
